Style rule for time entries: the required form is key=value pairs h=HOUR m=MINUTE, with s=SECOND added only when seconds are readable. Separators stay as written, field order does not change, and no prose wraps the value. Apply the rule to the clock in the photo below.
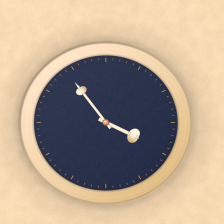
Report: h=3 m=54
